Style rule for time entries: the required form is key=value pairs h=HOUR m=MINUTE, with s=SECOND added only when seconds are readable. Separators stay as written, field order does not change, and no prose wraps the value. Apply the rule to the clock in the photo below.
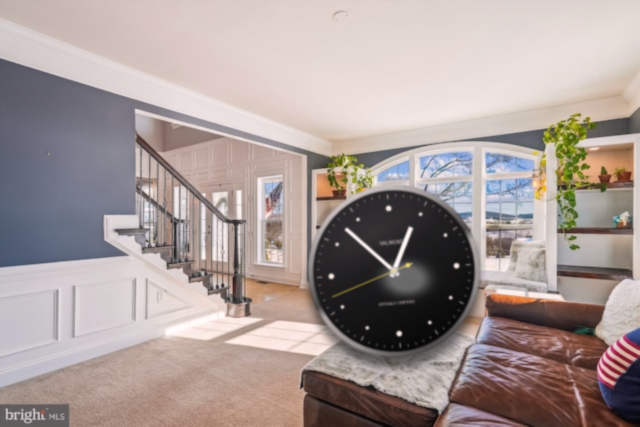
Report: h=12 m=52 s=42
